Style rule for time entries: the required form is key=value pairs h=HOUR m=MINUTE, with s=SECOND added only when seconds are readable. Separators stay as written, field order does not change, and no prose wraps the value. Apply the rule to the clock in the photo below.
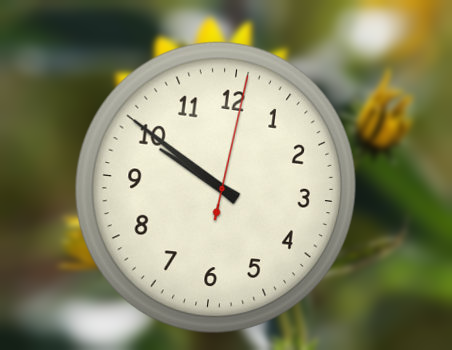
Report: h=9 m=50 s=1
